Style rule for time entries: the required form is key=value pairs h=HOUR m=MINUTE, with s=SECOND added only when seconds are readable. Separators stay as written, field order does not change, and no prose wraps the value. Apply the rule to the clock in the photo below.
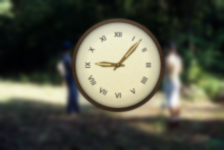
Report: h=9 m=7
